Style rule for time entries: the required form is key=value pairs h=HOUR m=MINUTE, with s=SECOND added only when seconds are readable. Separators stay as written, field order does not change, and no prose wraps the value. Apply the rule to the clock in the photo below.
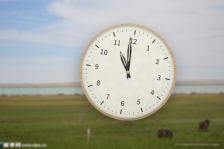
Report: h=10 m=59
